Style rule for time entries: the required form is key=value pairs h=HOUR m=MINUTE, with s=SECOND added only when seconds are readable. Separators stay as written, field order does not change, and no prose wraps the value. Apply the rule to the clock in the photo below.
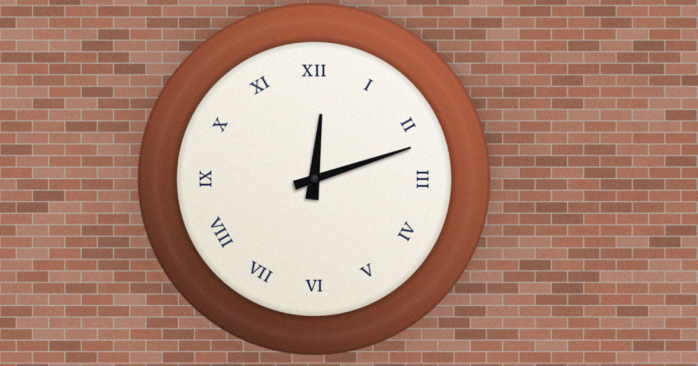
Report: h=12 m=12
